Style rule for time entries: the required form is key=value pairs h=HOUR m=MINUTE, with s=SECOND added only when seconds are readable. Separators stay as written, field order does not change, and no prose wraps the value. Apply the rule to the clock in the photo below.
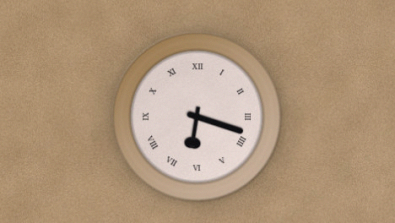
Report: h=6 m=18
